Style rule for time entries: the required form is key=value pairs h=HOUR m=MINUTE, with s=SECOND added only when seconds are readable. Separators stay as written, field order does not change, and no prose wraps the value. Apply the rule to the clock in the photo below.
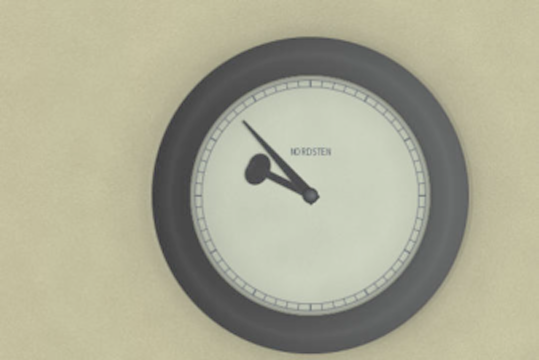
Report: h=9 m=53
